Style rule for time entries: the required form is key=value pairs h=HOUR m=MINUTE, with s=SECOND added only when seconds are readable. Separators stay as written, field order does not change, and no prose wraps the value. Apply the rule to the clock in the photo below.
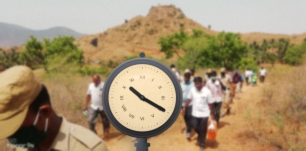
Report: h=10 m=20
